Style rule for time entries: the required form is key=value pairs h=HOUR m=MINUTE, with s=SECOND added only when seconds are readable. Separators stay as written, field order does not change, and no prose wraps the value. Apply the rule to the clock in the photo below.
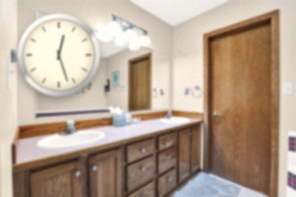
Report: h=12 m=27
